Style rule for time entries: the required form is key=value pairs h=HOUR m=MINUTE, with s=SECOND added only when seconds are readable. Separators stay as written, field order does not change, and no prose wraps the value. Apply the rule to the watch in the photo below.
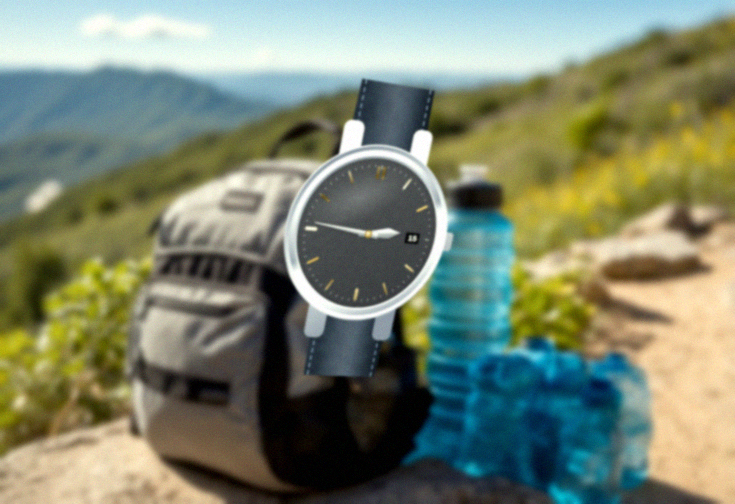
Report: h=2 m=46
